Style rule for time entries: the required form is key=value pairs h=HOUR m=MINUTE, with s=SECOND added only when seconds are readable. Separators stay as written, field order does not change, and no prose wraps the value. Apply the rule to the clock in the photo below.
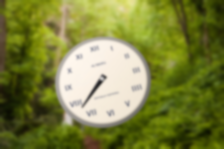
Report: h=7 m=38
